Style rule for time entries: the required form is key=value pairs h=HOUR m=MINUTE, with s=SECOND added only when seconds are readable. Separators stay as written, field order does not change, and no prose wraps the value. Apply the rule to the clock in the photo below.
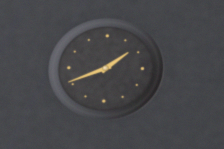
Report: h=1 m=41
